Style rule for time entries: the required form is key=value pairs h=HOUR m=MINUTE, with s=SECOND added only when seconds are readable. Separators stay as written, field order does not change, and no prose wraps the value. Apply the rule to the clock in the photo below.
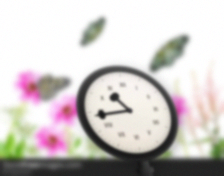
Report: h=10 m=44
